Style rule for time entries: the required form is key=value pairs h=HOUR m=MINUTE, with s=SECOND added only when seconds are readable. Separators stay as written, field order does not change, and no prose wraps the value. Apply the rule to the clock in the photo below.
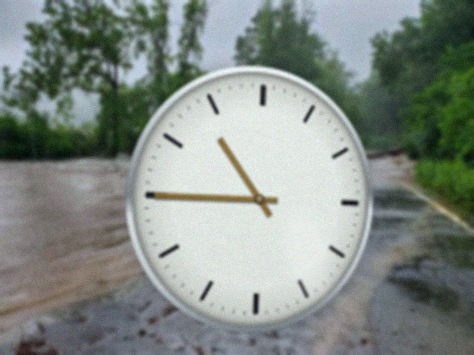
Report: h=10 m=45
